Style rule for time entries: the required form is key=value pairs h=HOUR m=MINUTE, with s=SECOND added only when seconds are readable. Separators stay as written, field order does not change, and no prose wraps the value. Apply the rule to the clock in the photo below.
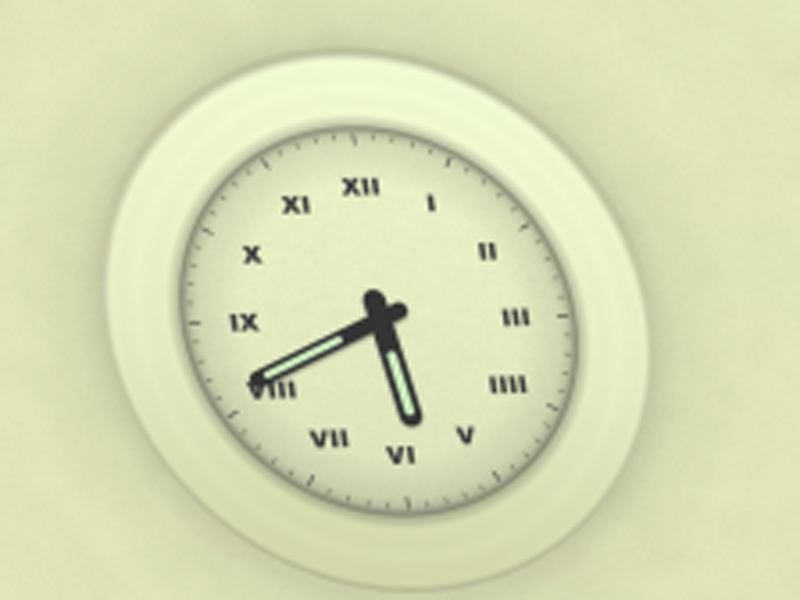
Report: h=5 m=41
